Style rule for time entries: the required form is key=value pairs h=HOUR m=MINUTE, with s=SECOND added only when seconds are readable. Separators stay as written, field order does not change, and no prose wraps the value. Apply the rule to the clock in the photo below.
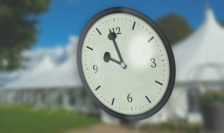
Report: h=9 m=58
